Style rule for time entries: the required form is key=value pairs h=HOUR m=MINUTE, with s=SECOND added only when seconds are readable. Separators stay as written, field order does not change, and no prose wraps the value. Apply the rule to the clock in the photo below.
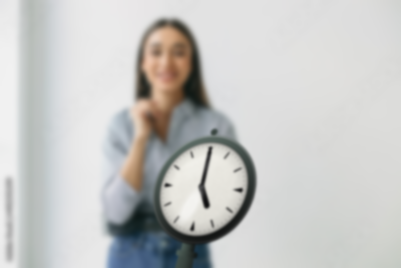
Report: h=5 m=0
